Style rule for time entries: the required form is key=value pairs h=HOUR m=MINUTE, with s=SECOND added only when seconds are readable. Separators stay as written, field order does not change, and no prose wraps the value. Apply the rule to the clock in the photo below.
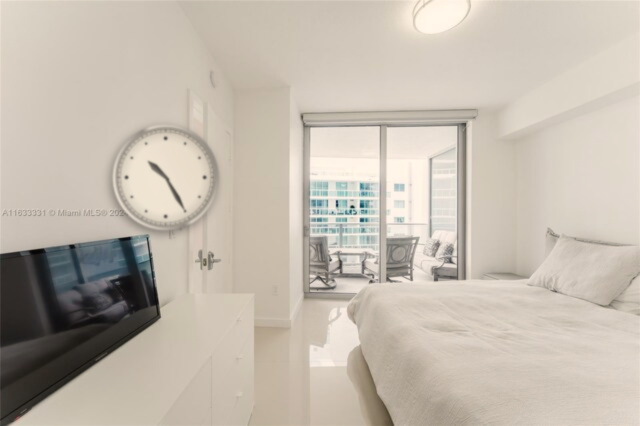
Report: h=10 m=25
